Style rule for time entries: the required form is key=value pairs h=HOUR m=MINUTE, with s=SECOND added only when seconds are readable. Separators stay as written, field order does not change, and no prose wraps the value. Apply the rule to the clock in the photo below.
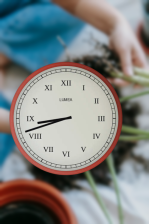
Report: h=8 m=42
